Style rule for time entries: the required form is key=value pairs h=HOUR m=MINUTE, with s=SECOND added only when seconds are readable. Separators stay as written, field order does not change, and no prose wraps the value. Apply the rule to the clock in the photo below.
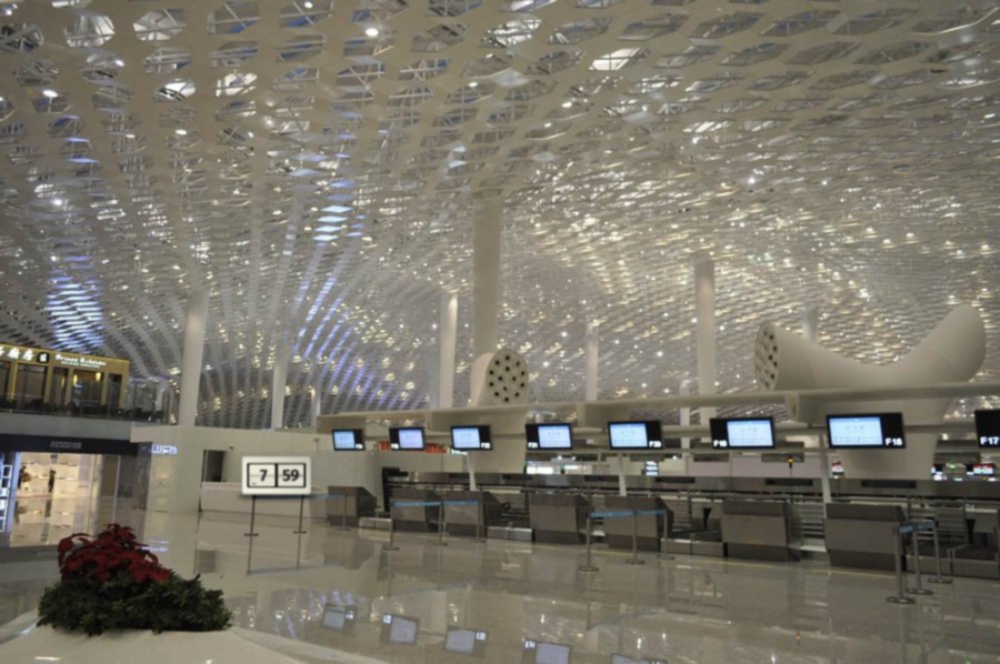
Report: h=7 m=59
